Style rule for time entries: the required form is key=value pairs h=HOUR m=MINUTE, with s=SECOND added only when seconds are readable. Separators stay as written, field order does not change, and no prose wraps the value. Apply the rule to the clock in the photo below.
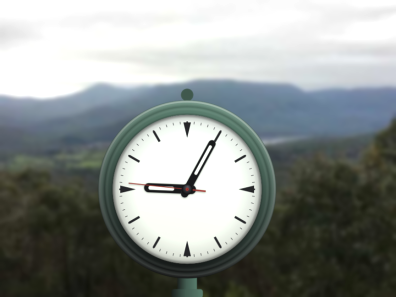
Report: h=9 m=4 s=46
